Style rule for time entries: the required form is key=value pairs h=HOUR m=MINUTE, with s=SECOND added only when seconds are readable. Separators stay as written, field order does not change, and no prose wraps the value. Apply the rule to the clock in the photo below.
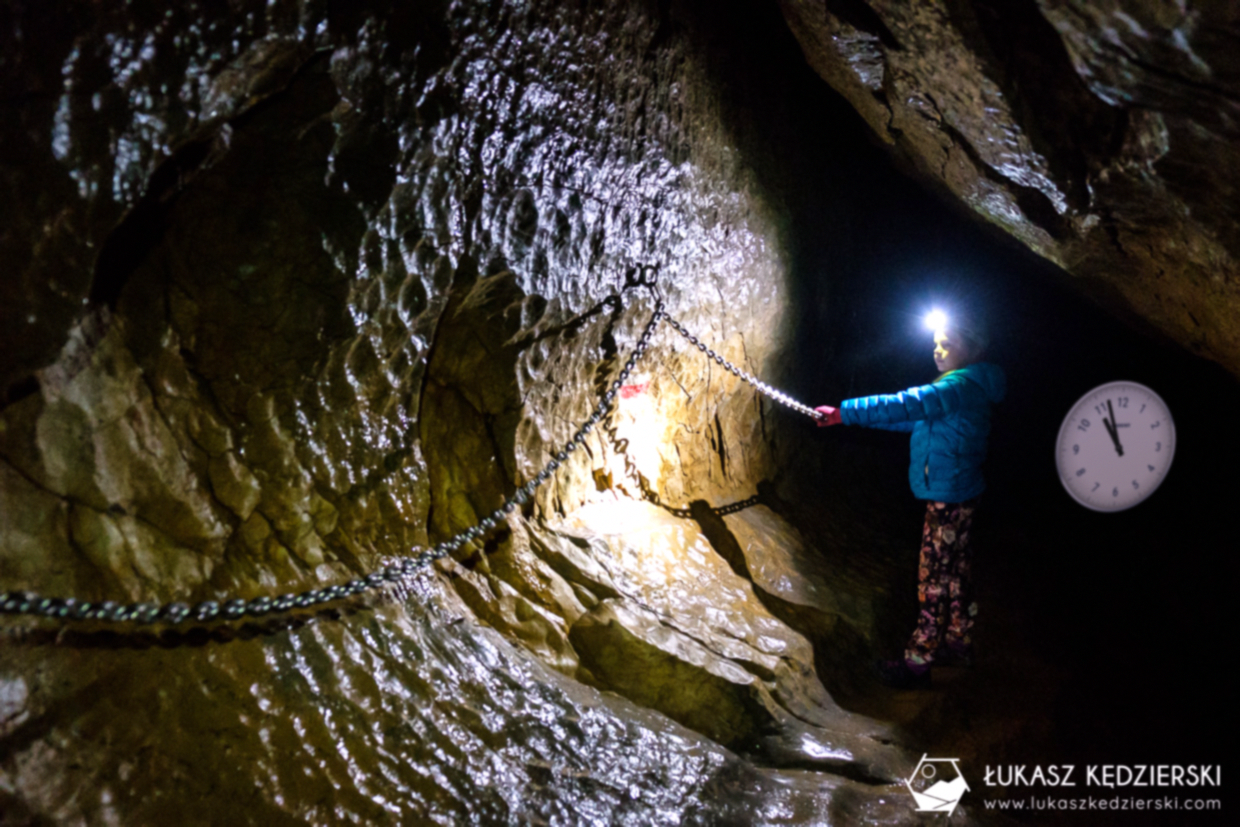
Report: h=10 m=57
